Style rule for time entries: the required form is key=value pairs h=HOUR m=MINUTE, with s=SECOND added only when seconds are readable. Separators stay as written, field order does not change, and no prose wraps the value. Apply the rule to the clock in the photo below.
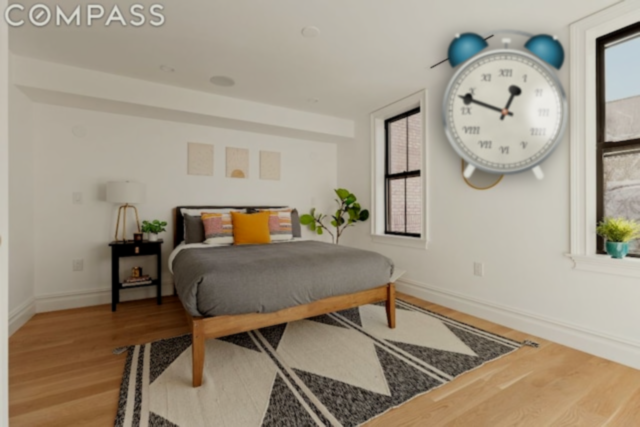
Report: h=12 m=48
